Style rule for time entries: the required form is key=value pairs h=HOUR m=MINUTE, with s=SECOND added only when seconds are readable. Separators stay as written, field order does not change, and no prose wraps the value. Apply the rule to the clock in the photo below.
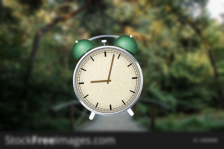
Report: h=9 m=3
